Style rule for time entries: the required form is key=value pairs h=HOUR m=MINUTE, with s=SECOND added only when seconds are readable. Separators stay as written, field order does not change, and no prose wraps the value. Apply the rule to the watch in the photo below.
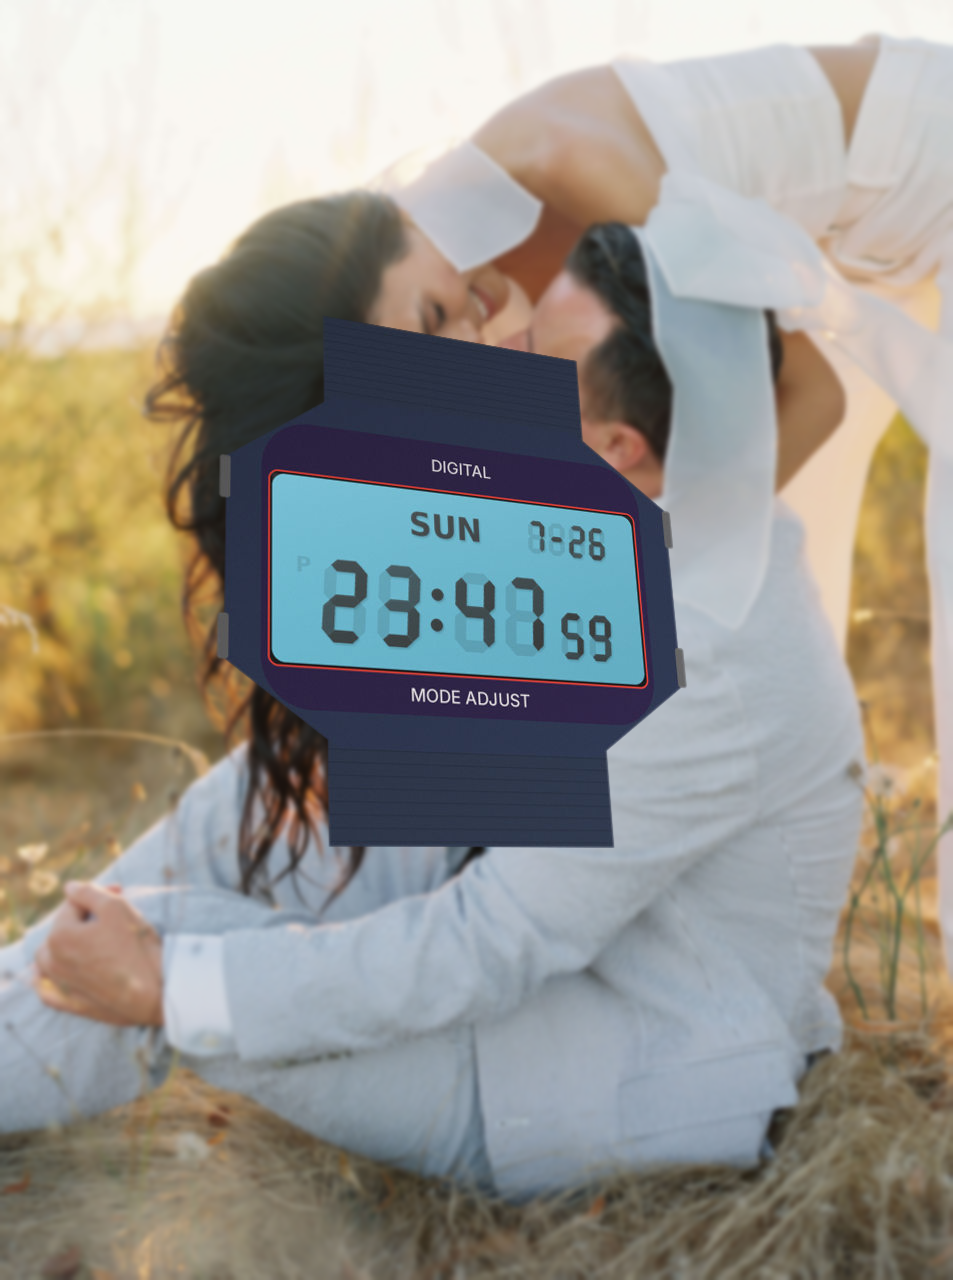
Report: h=23 m=47 s=59
